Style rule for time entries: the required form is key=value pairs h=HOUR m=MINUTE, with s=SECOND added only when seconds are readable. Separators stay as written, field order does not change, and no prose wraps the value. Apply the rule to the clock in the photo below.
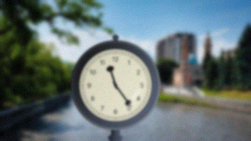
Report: h=11 m=24
